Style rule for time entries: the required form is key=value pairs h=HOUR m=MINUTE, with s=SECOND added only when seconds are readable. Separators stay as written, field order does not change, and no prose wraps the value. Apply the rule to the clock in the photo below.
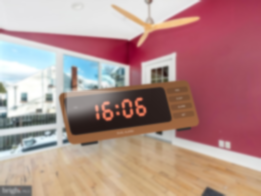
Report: h=16 m=6
